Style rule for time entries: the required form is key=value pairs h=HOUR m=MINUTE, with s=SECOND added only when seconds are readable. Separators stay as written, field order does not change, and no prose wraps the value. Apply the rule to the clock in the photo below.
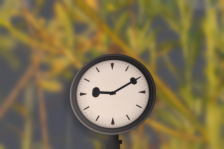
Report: h=9 m=10
